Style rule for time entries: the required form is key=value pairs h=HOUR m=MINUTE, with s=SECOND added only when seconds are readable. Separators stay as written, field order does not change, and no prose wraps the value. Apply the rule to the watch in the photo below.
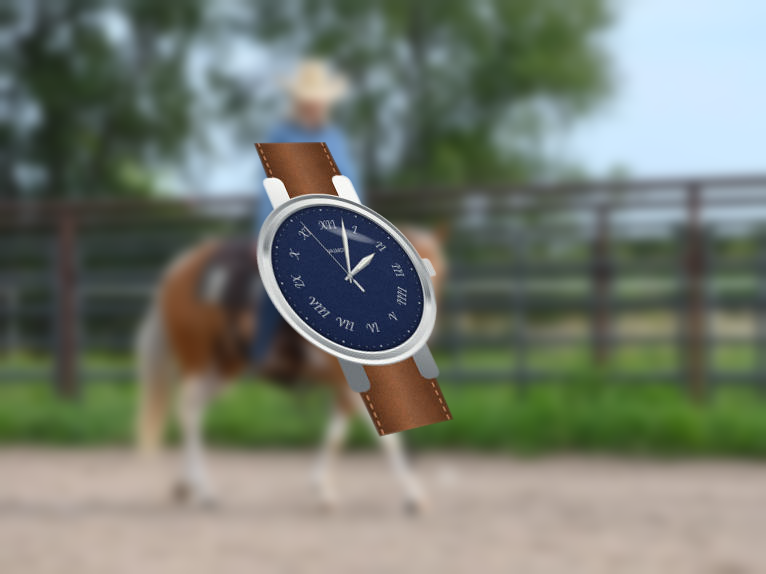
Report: h=2 m=2 s=56
